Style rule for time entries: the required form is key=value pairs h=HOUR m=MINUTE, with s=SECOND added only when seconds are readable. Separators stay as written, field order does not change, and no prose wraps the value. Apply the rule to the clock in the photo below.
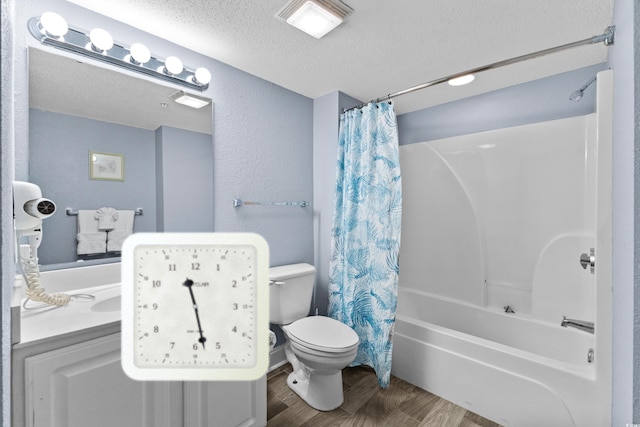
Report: h=11 m=28
